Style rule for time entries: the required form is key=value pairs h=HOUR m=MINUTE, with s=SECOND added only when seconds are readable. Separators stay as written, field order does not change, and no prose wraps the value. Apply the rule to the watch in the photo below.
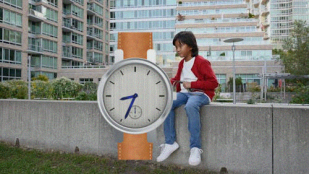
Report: h=8 m=34
